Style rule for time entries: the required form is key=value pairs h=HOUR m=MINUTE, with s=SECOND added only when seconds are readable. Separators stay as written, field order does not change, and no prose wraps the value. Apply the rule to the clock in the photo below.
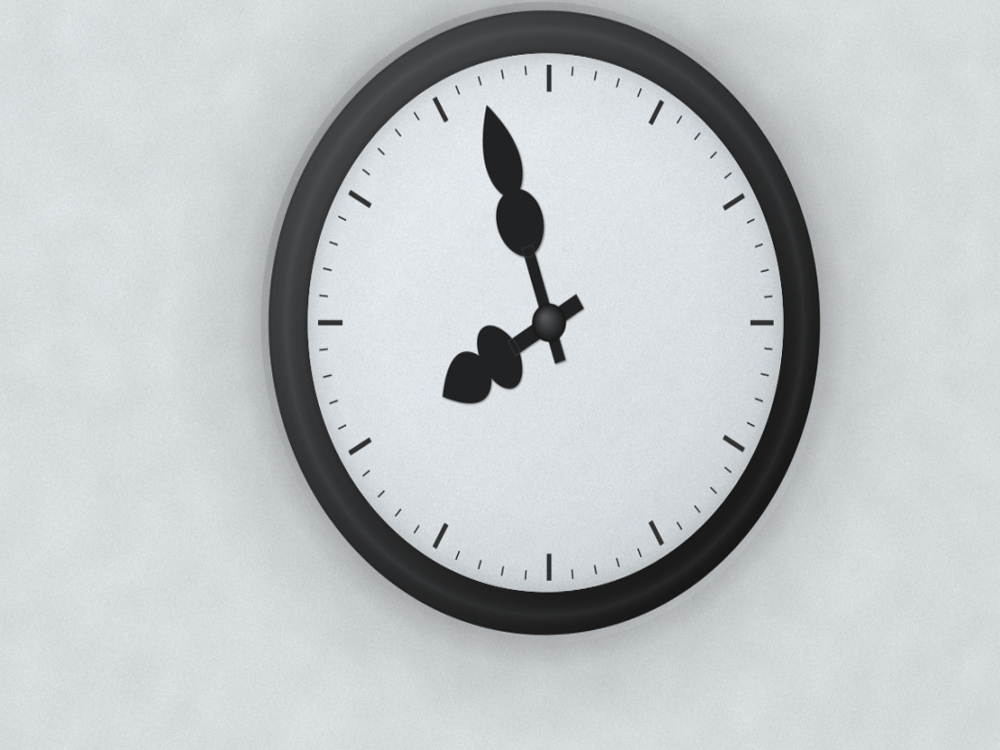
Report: h=7 m=57
